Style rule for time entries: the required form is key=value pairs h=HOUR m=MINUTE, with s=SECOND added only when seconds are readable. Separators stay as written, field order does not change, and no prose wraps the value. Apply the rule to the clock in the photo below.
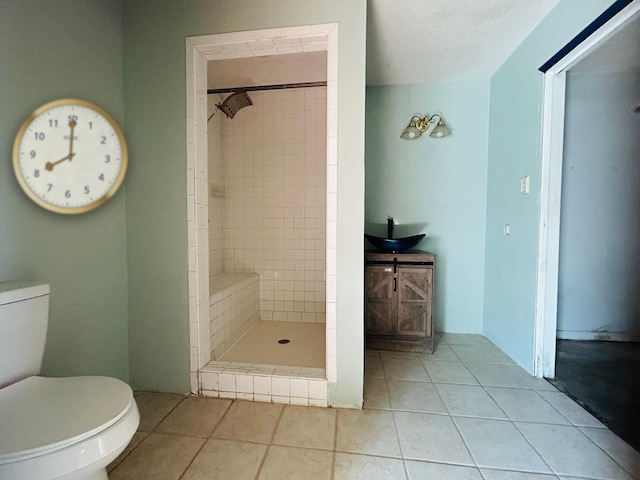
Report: h=8 m=0
